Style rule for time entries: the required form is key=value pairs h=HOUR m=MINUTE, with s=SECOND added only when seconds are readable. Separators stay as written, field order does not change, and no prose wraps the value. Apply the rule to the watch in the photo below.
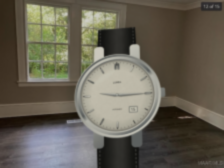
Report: h=9 m=15
